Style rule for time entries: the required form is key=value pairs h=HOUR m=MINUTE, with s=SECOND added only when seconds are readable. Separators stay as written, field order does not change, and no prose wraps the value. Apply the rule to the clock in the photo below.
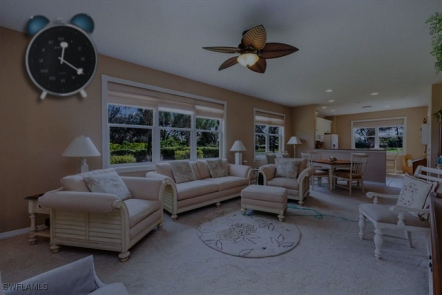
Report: h=12 m=21
